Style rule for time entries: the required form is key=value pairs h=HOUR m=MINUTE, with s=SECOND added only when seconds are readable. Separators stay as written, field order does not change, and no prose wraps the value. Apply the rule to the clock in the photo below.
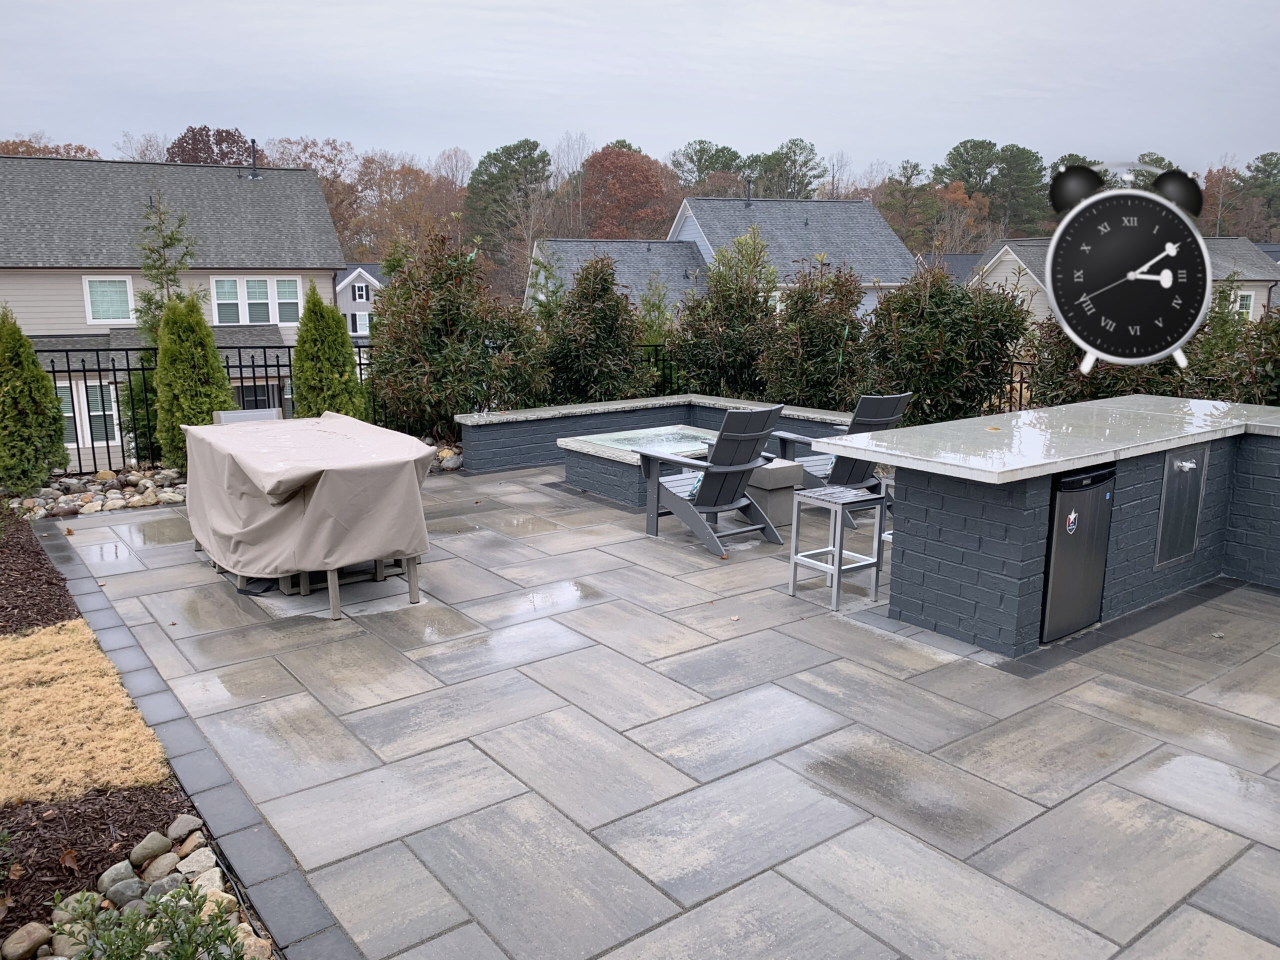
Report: h=3 m=9 s=41
